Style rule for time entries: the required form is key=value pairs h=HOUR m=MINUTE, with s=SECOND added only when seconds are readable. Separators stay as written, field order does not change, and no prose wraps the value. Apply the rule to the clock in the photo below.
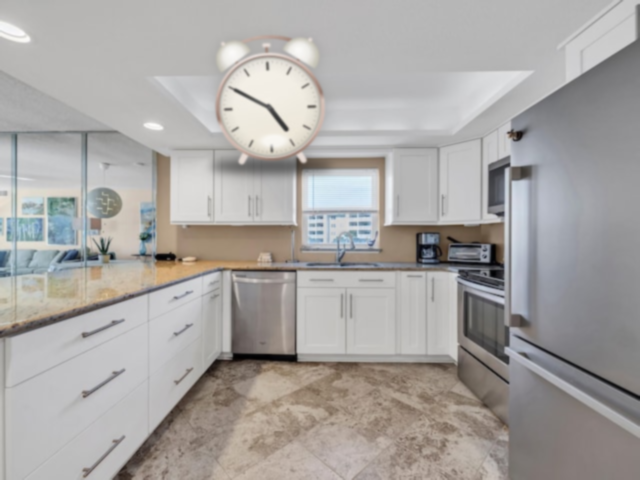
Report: h=4 m=50
